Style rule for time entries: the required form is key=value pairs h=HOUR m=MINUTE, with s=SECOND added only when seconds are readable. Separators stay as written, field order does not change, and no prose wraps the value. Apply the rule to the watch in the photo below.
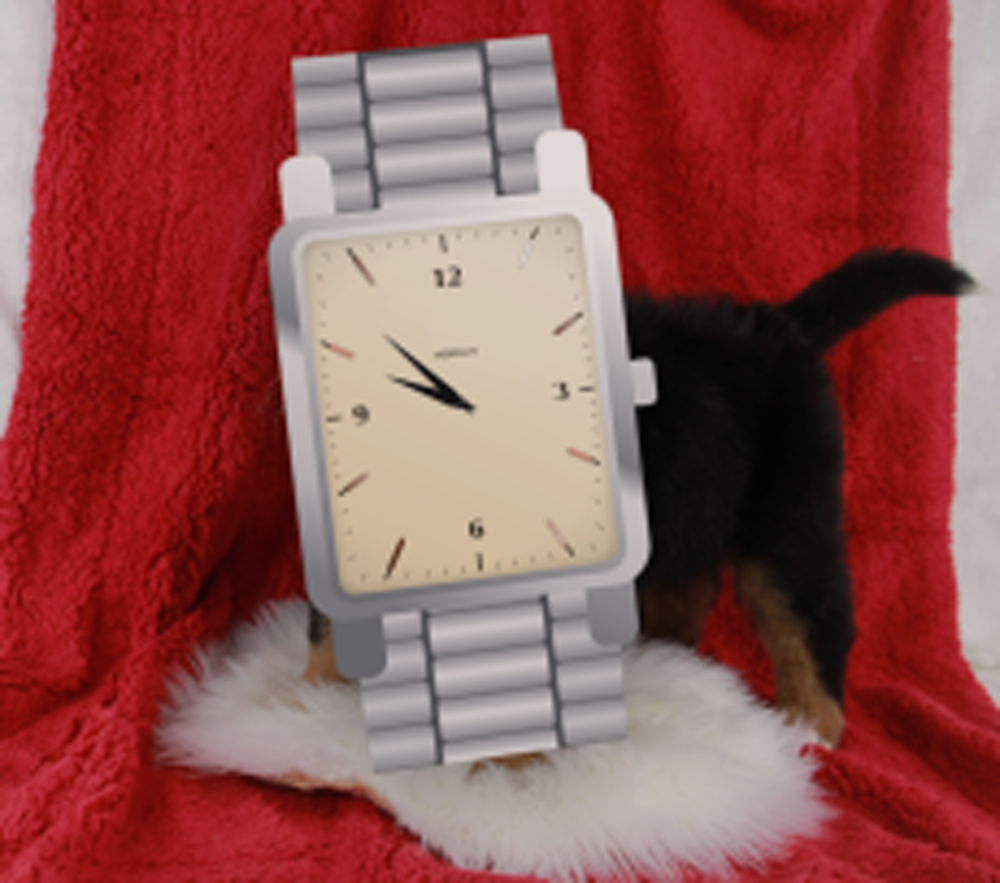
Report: h=9 m=53
